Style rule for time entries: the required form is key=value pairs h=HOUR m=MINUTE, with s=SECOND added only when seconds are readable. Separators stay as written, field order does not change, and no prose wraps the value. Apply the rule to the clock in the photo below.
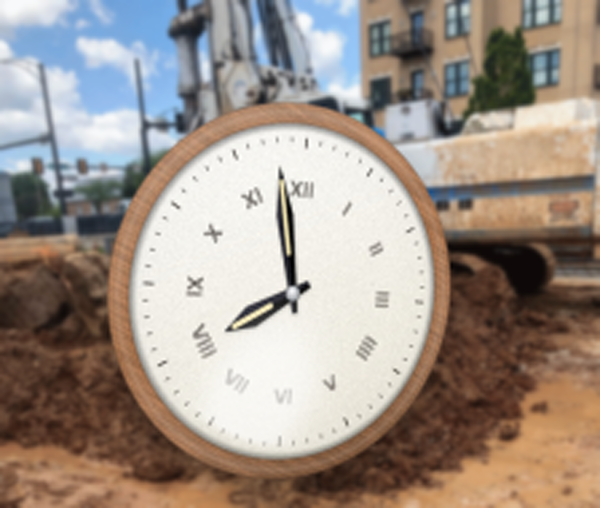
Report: h=7 m=58
